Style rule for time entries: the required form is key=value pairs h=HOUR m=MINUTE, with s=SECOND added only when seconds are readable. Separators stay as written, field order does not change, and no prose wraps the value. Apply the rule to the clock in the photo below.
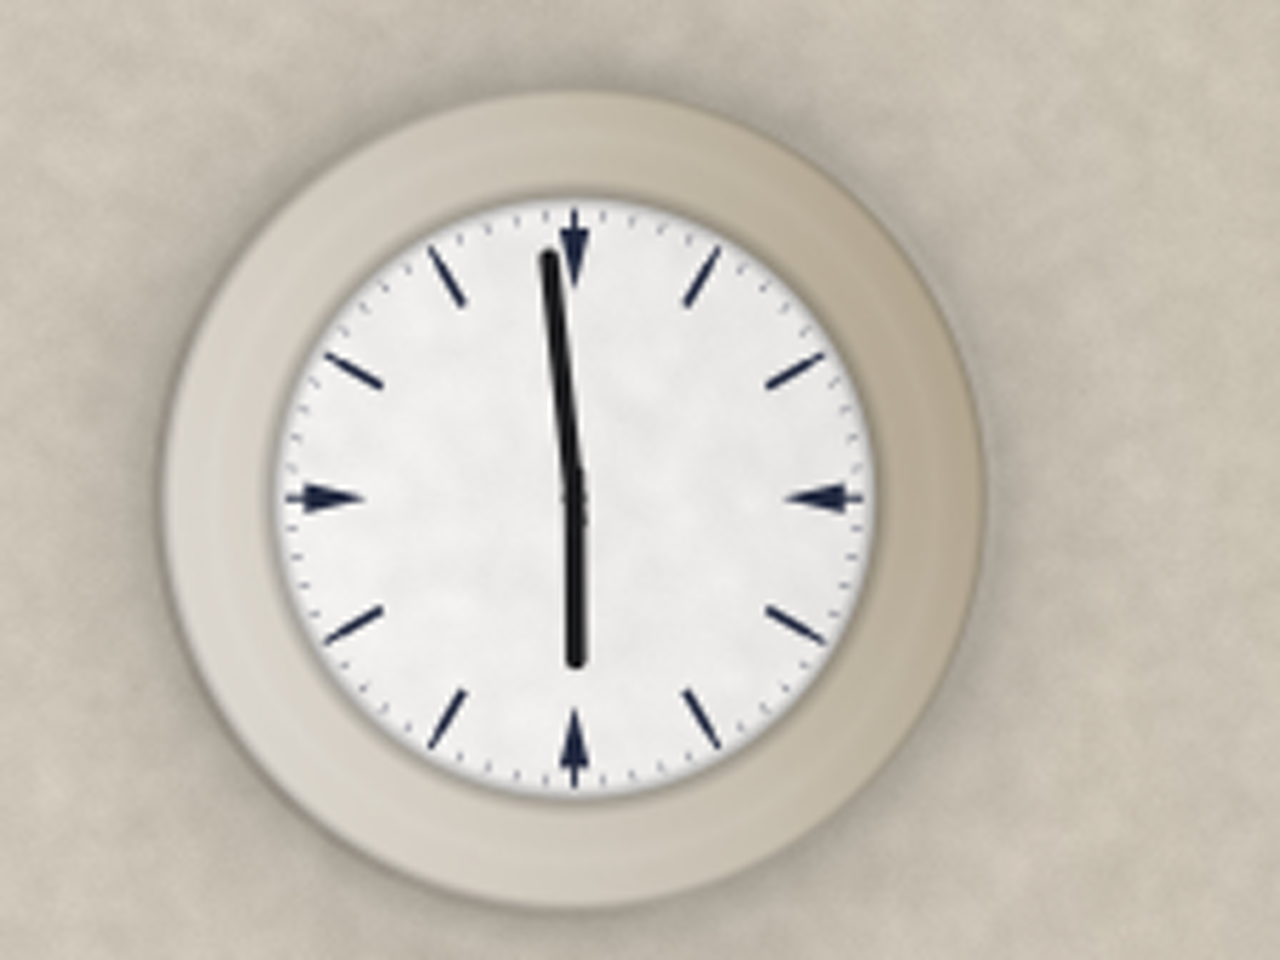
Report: h=5 m=59
